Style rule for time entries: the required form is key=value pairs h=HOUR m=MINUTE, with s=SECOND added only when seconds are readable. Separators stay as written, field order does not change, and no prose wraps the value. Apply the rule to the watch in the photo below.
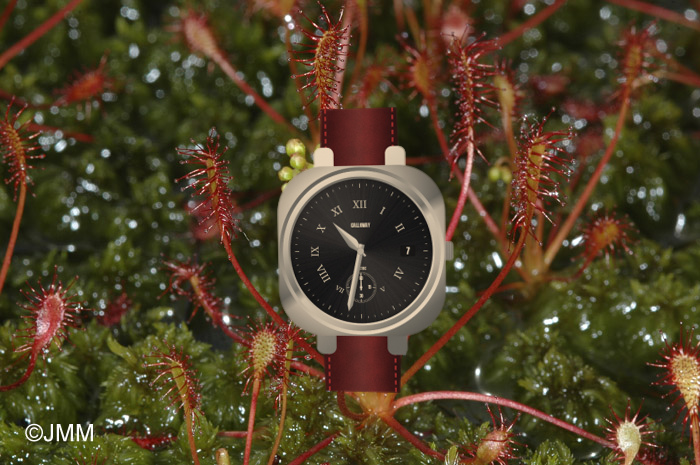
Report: h=10 m=32
